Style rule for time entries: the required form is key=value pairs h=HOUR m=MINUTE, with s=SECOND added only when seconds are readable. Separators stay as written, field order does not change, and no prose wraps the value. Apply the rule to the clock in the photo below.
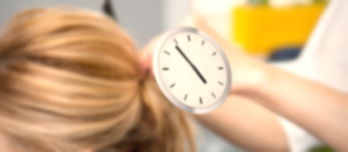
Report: h=4 m=54
